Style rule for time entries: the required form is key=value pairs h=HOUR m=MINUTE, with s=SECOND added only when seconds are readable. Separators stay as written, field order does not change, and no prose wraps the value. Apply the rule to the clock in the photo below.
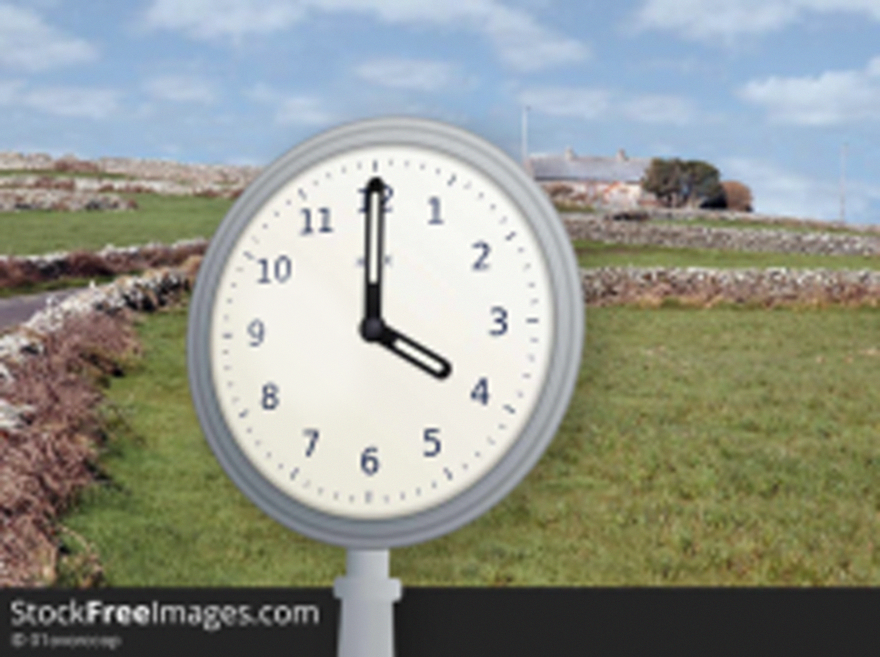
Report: h=4 m=0
